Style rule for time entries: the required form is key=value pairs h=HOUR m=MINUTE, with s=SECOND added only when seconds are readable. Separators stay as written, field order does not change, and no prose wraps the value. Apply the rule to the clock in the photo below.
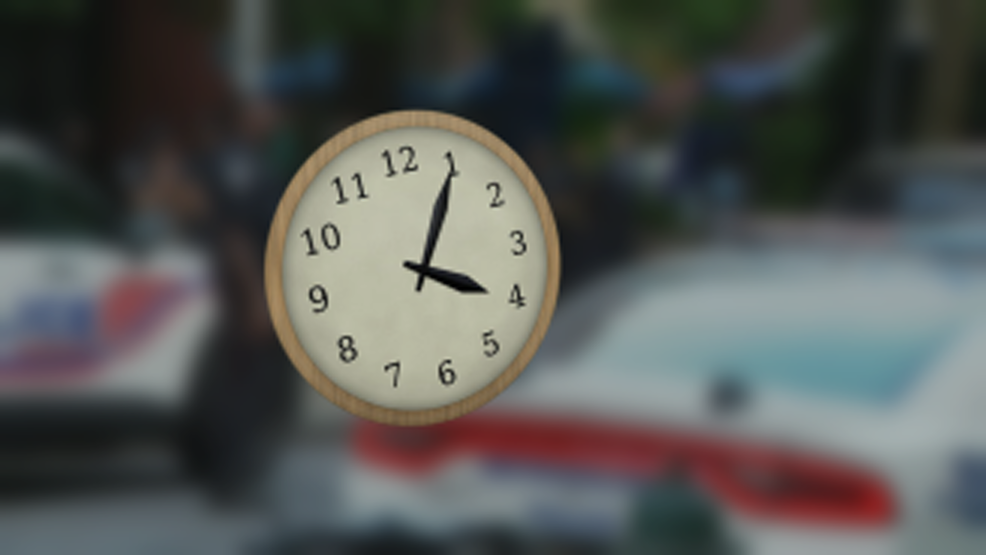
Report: h=4 m=5
